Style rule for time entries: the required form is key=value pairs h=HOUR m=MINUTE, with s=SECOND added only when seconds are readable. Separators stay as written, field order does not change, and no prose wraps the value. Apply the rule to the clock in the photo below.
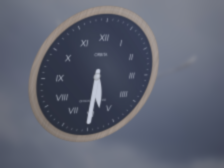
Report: h=5 m=30
